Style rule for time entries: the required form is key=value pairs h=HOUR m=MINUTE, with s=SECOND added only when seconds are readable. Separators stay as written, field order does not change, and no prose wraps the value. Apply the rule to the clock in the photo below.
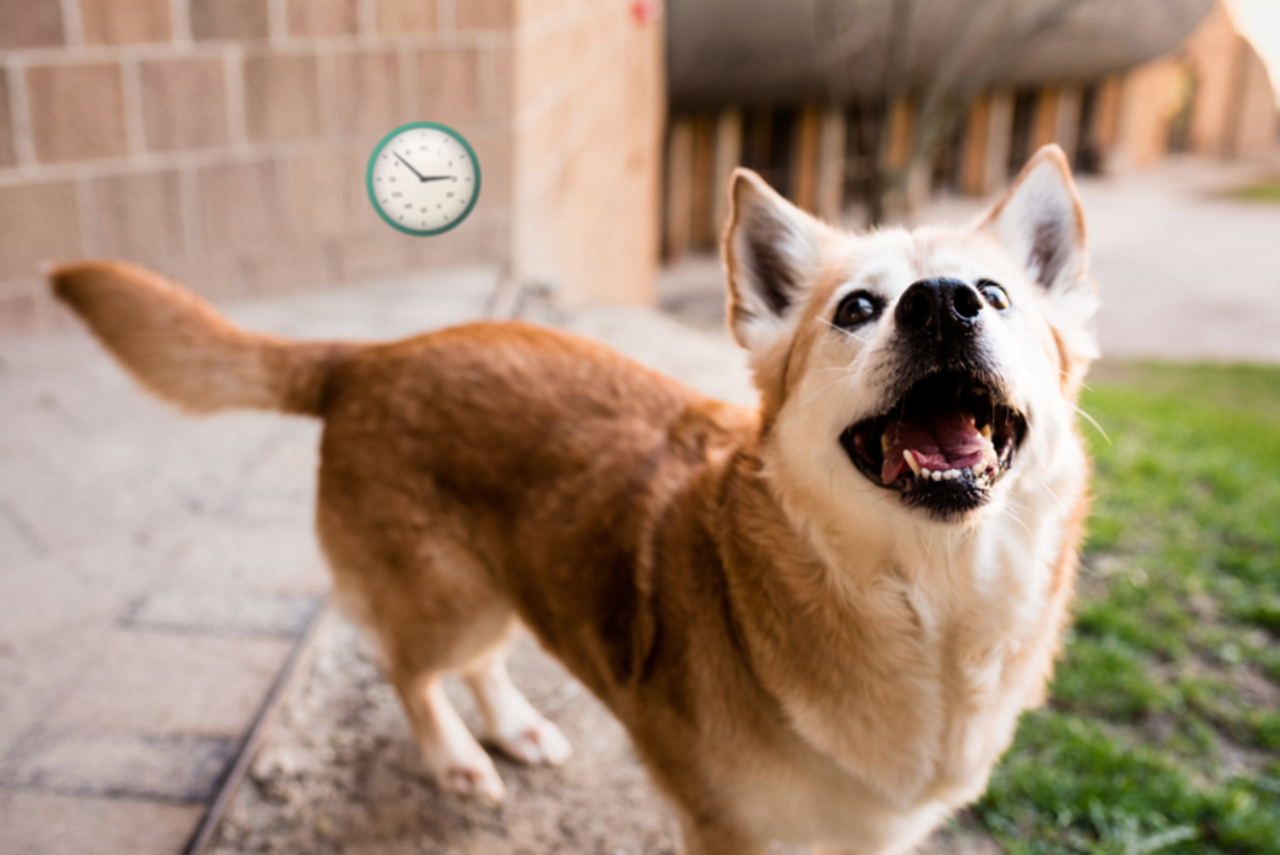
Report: h=2 m=52
